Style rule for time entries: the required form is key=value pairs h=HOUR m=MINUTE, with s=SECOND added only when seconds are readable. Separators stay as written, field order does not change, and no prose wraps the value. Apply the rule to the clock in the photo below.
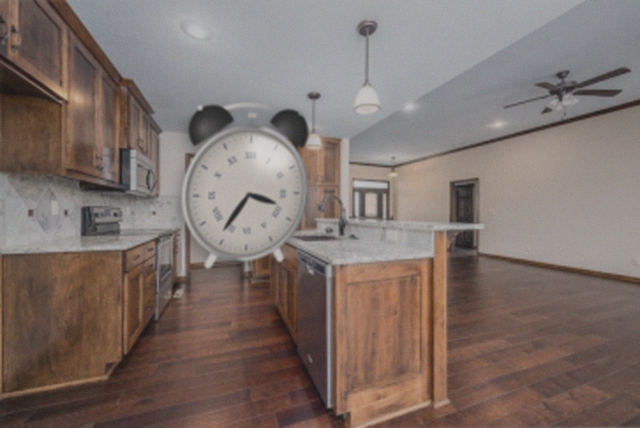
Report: h=3 m=36
